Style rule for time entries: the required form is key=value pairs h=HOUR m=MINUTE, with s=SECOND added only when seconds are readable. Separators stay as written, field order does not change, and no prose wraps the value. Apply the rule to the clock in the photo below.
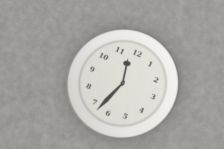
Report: h=11 m=33
